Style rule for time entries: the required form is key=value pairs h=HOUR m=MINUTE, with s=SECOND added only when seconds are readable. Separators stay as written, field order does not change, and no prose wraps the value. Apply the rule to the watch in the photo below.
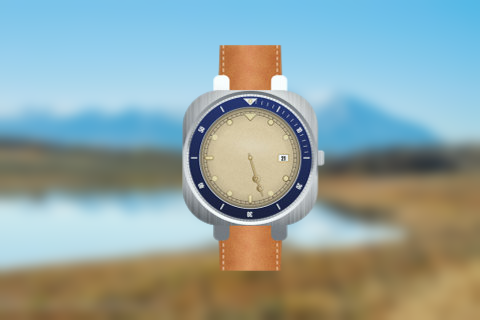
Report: h=5 m=27
